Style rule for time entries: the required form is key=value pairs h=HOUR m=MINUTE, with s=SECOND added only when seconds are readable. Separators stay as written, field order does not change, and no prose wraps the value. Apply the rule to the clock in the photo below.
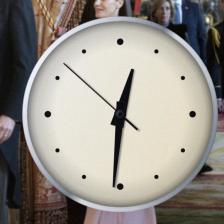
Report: h=12 m=30 s=52
